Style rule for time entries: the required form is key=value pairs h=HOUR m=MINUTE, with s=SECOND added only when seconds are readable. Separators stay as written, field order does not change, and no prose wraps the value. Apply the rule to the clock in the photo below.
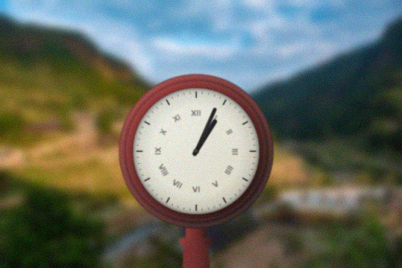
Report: h=1 m=4
